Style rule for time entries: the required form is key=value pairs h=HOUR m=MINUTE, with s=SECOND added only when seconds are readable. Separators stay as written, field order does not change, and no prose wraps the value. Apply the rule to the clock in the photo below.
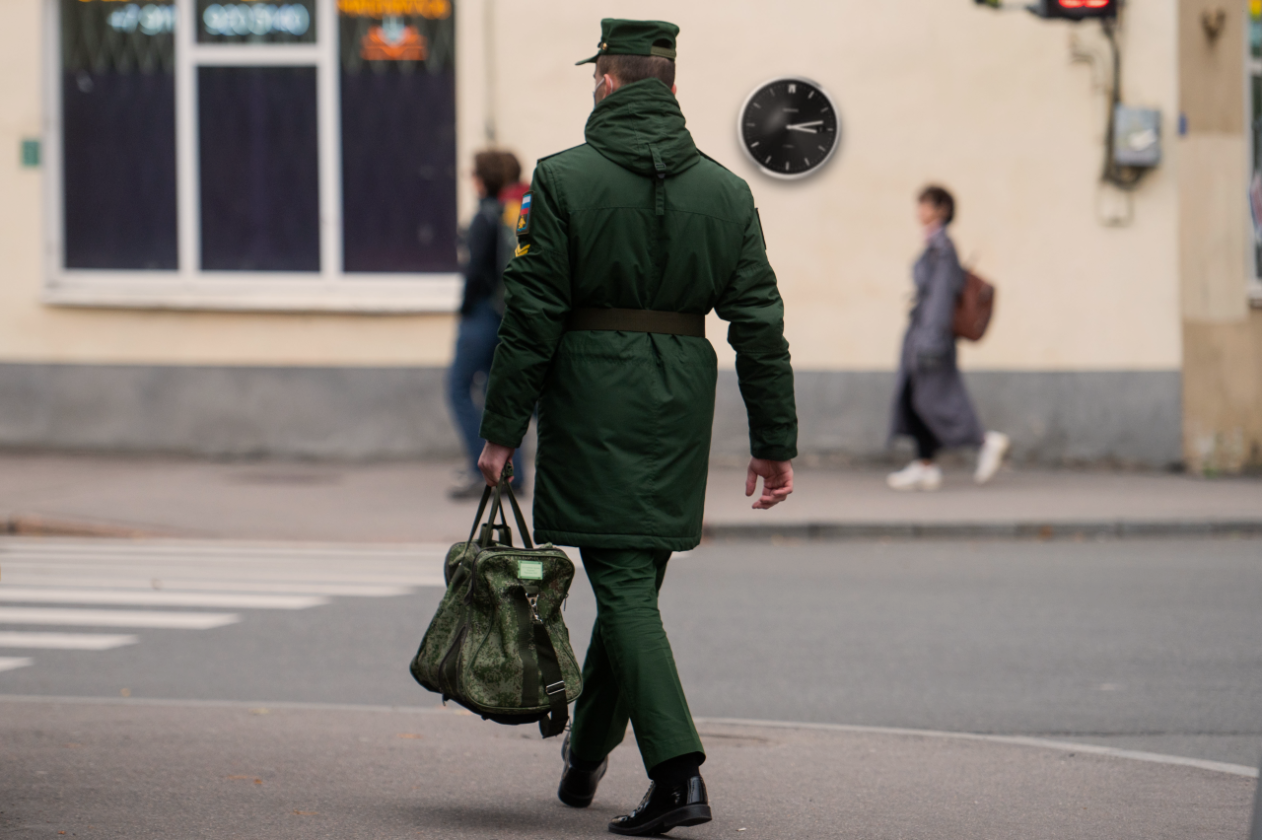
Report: h=3 m=13
